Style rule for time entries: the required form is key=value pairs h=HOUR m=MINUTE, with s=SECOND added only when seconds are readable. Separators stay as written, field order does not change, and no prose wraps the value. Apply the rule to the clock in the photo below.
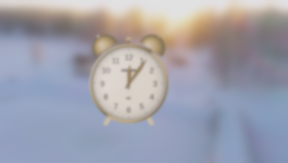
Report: h=12 m=6
